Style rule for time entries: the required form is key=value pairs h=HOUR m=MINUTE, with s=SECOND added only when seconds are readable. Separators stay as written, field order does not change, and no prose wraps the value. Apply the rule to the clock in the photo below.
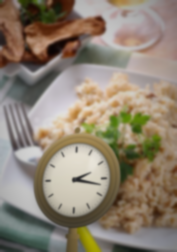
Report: h=2 m=17
